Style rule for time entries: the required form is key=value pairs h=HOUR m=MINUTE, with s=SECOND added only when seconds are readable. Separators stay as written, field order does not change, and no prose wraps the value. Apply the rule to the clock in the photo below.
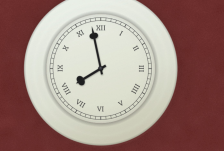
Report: h=7 m=58
